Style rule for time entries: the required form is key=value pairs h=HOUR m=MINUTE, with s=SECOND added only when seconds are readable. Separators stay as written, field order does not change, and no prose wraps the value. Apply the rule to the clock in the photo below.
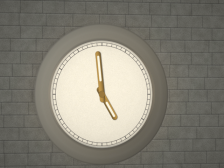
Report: h=4 m=59
